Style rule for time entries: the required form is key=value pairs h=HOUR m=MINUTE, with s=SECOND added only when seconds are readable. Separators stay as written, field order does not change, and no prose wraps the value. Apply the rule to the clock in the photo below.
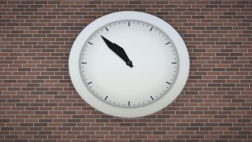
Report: h=10 m=53
